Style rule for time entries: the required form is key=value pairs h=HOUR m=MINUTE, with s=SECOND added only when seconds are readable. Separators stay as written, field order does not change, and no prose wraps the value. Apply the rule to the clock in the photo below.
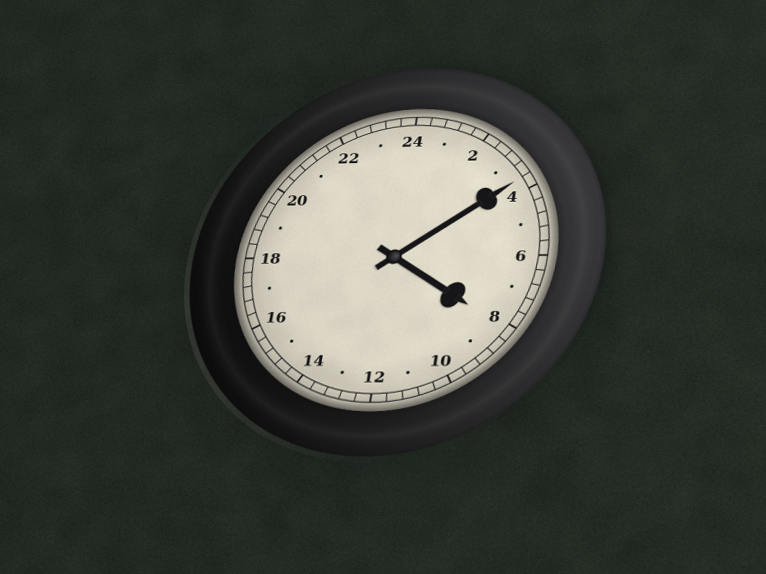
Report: h=8 m=9
